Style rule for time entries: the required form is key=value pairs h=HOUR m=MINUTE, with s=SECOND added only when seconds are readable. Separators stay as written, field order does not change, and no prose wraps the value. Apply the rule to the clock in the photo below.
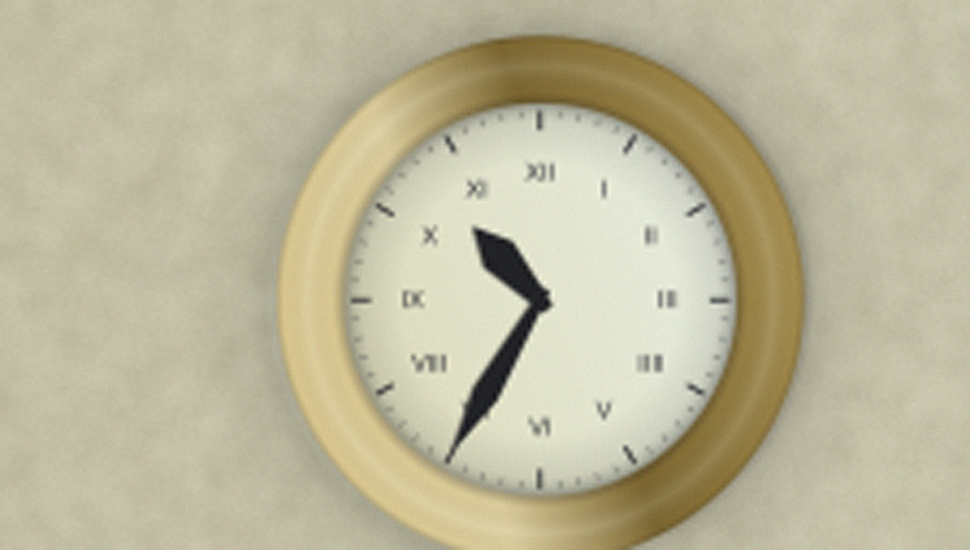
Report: h=10 m=35
